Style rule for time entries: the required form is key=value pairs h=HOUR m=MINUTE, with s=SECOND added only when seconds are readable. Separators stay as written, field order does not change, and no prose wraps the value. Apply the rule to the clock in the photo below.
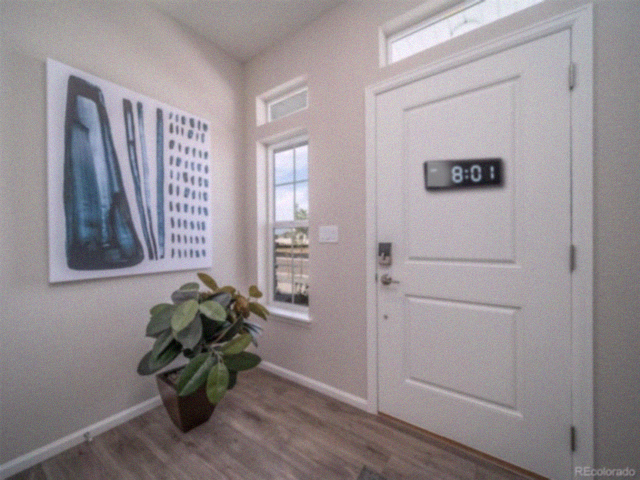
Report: h=8 m=1
